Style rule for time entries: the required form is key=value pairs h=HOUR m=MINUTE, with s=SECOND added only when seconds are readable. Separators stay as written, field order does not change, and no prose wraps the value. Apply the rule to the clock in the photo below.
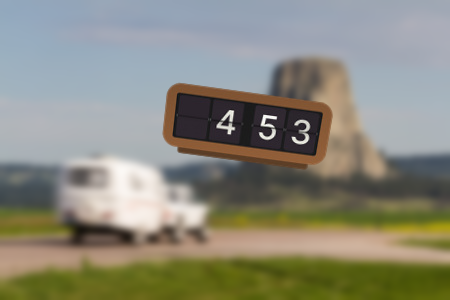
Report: h=4 m=53
